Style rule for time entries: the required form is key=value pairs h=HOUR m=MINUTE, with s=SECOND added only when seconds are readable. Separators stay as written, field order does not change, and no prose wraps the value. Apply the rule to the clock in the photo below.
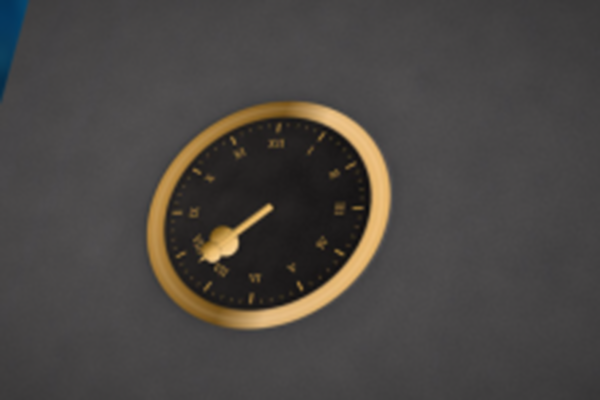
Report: h=7 m=38
